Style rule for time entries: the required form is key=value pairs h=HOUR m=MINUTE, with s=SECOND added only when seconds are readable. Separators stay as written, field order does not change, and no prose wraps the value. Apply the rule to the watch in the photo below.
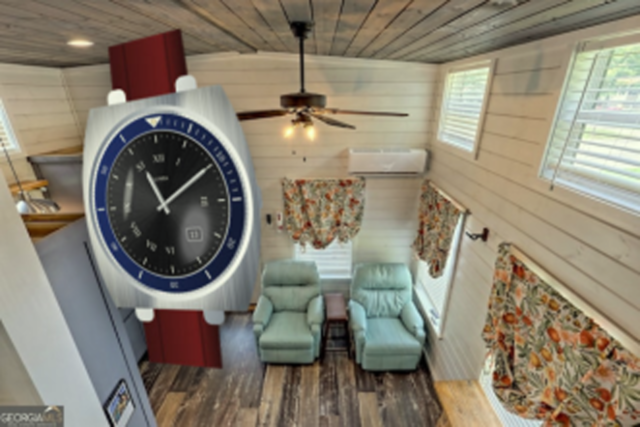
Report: h=11 m=10
